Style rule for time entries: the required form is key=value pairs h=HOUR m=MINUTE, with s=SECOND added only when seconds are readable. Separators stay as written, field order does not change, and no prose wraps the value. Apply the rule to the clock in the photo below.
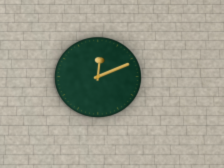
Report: h=12 m=11
